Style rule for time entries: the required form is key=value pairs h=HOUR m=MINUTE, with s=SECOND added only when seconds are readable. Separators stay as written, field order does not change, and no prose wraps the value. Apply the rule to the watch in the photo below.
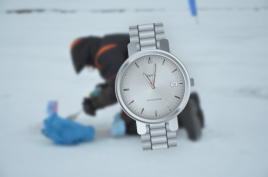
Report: h=11 m=2
